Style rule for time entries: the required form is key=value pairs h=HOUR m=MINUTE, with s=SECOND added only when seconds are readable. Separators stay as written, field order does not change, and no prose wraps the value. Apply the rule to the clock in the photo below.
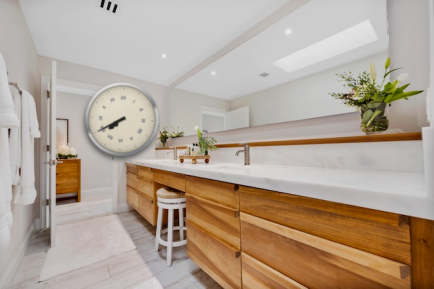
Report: h=7 m=40
